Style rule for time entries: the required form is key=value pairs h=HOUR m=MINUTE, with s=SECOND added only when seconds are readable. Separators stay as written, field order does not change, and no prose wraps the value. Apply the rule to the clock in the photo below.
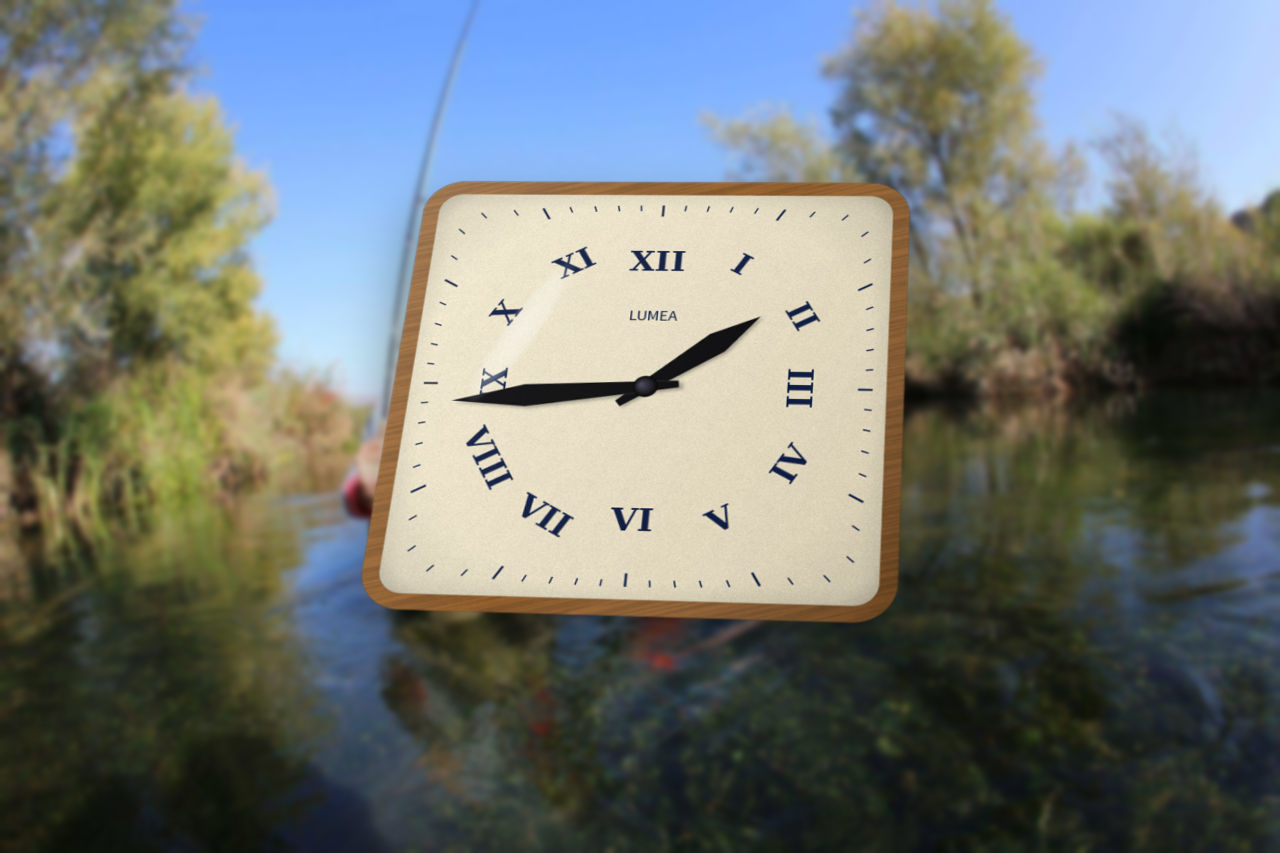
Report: h=1 m=44
